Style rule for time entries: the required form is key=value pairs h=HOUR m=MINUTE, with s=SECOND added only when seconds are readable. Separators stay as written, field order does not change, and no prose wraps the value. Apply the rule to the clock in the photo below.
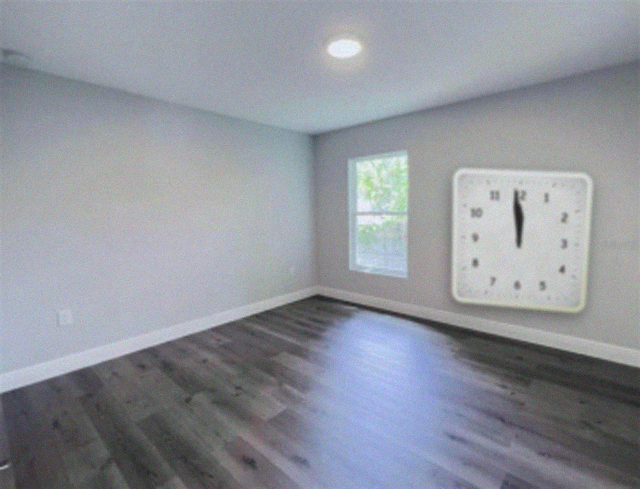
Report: h=11 m=59
